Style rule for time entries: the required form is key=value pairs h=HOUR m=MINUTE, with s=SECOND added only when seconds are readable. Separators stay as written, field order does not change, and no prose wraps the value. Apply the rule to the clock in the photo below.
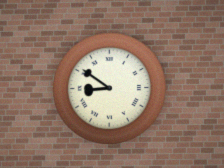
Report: h=8 m=51
